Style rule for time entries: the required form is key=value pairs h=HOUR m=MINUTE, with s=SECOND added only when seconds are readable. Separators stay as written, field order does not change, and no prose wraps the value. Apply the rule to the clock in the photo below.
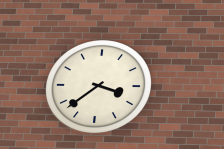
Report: h=3 m=38
